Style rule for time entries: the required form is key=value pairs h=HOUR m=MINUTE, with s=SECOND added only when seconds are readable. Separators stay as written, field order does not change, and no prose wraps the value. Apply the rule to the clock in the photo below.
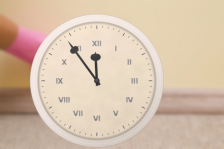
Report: h=11 m=54
